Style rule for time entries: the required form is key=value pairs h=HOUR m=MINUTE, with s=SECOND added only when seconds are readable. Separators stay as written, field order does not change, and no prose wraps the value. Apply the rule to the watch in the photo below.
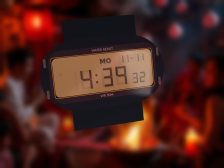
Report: h=4 m=39 s=32
